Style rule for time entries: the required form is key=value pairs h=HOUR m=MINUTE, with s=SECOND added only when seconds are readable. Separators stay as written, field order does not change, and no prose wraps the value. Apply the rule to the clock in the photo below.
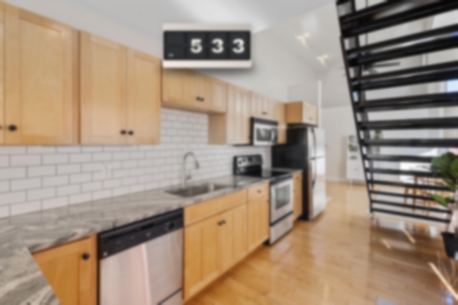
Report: h=5 m=33
